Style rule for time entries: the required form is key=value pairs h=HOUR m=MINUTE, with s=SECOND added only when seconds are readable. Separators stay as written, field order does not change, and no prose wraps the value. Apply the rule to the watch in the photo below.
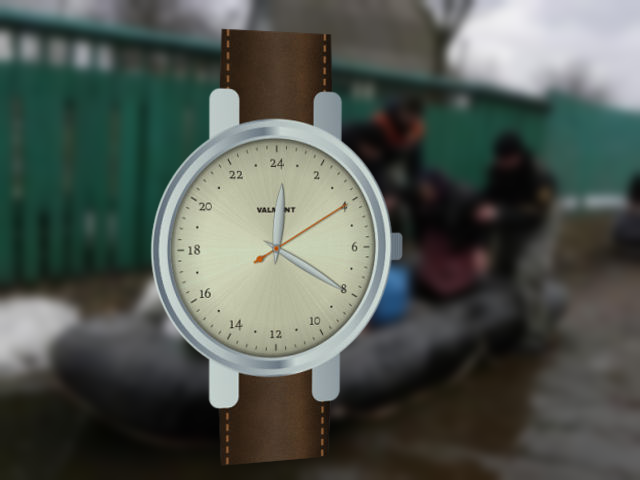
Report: h=0 m=20 s=10
